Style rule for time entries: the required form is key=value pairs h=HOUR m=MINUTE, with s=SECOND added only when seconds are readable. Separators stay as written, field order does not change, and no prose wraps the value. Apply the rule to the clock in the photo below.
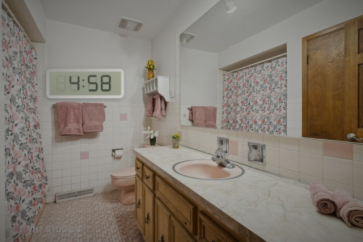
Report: h=4 m=58
